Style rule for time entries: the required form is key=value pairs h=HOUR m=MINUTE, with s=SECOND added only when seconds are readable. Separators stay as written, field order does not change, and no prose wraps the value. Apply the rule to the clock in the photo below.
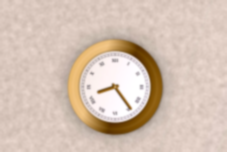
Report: h=8 m=24
